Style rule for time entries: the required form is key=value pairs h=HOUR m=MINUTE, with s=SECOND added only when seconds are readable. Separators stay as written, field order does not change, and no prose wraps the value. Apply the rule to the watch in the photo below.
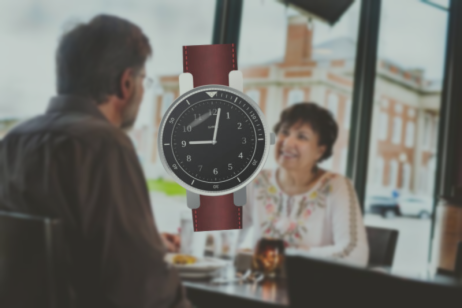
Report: h=9 m=2
